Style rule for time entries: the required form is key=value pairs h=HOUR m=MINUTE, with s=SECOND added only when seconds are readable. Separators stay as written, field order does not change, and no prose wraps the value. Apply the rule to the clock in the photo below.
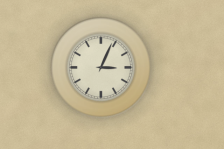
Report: h=3 m=4
